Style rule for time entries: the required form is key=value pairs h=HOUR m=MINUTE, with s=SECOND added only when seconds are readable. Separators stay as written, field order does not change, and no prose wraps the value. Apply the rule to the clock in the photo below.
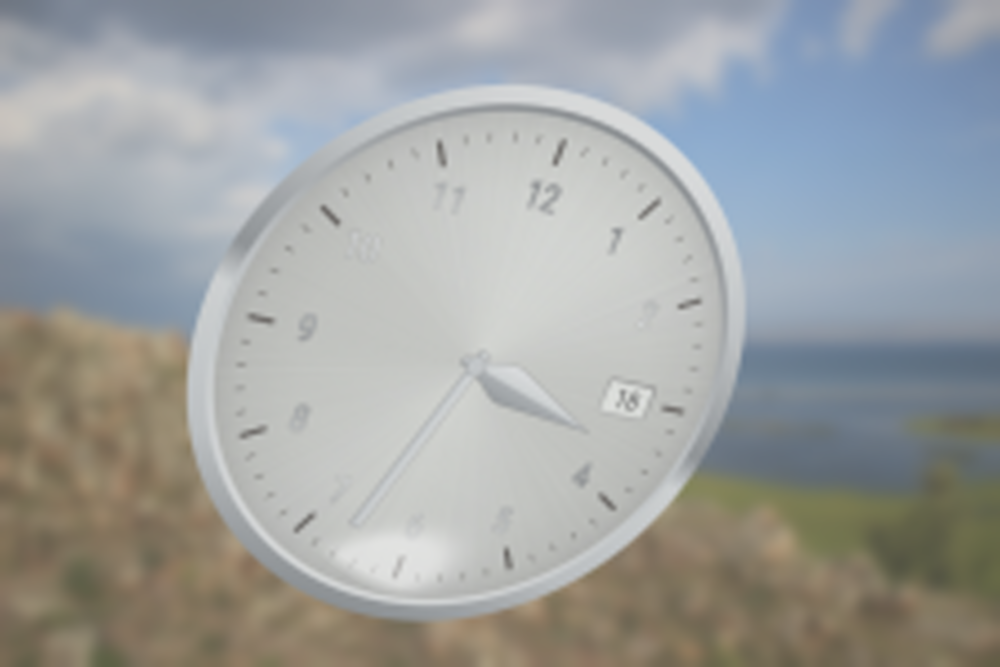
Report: h=3 m=33
